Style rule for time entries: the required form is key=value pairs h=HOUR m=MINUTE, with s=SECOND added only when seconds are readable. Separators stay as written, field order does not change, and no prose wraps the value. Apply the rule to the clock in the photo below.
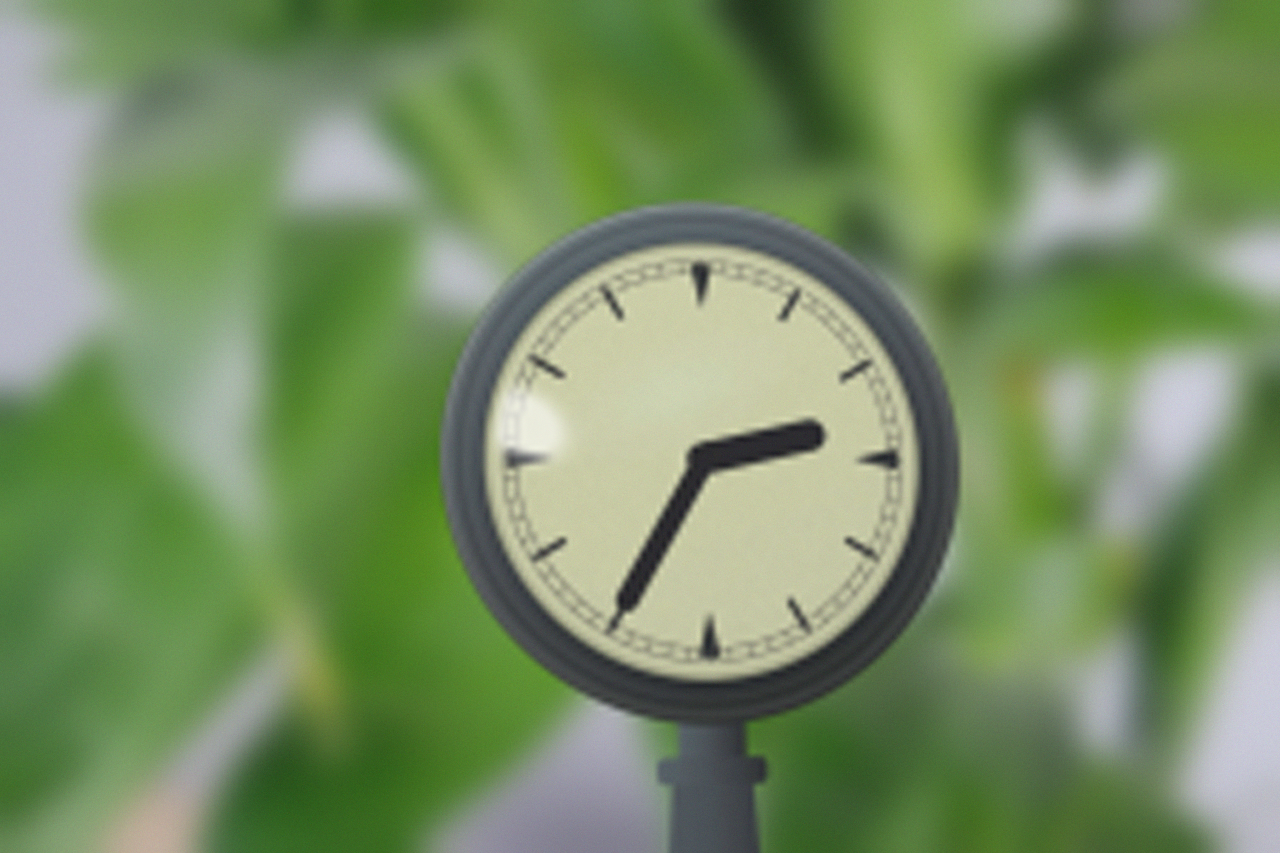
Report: h=2 m=35
